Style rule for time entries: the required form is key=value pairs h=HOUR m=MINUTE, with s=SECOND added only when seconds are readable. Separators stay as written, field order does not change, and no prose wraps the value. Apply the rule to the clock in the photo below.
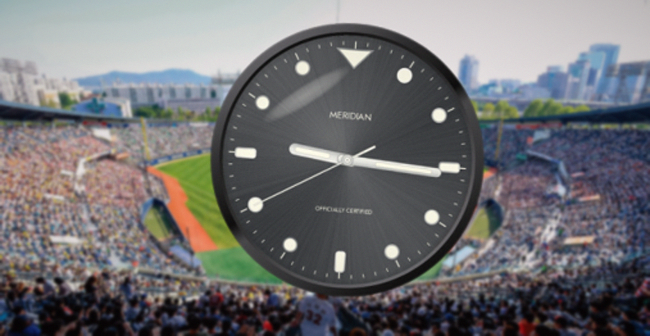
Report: h=9 m=15 s=40
